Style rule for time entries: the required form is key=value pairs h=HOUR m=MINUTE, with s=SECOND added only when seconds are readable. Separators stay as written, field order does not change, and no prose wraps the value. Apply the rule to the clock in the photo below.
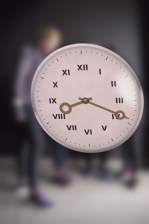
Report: h=8 m=19
